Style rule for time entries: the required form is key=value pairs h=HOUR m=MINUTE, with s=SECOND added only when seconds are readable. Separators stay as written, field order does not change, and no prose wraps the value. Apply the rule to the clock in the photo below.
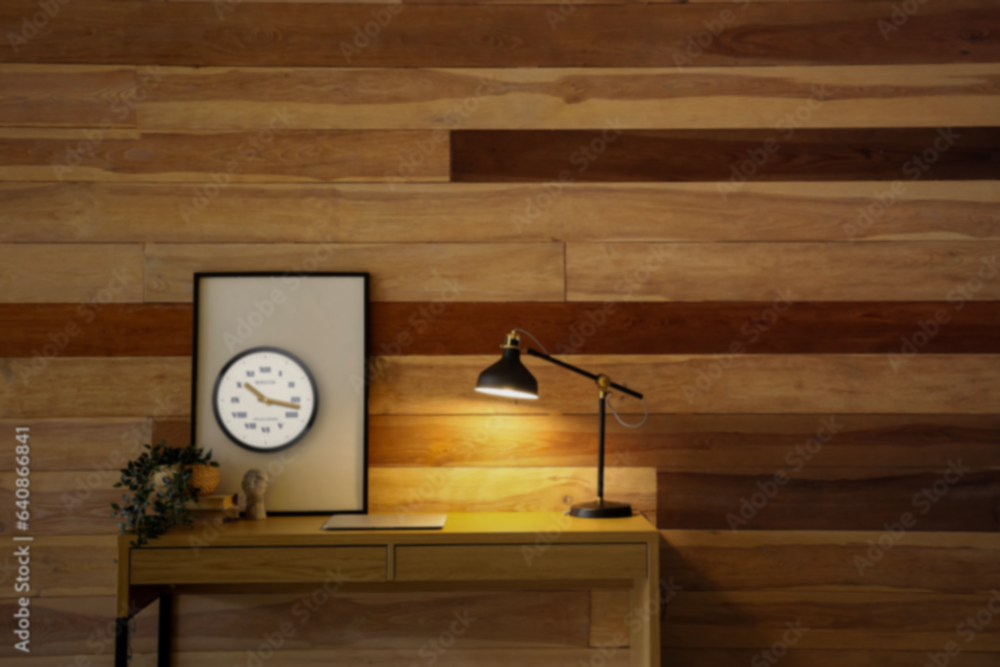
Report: h=10 m=17
